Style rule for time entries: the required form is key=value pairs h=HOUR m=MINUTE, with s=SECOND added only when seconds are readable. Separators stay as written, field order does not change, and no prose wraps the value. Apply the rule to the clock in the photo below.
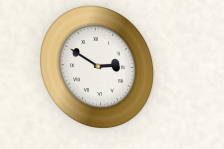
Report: h=2 m=50
